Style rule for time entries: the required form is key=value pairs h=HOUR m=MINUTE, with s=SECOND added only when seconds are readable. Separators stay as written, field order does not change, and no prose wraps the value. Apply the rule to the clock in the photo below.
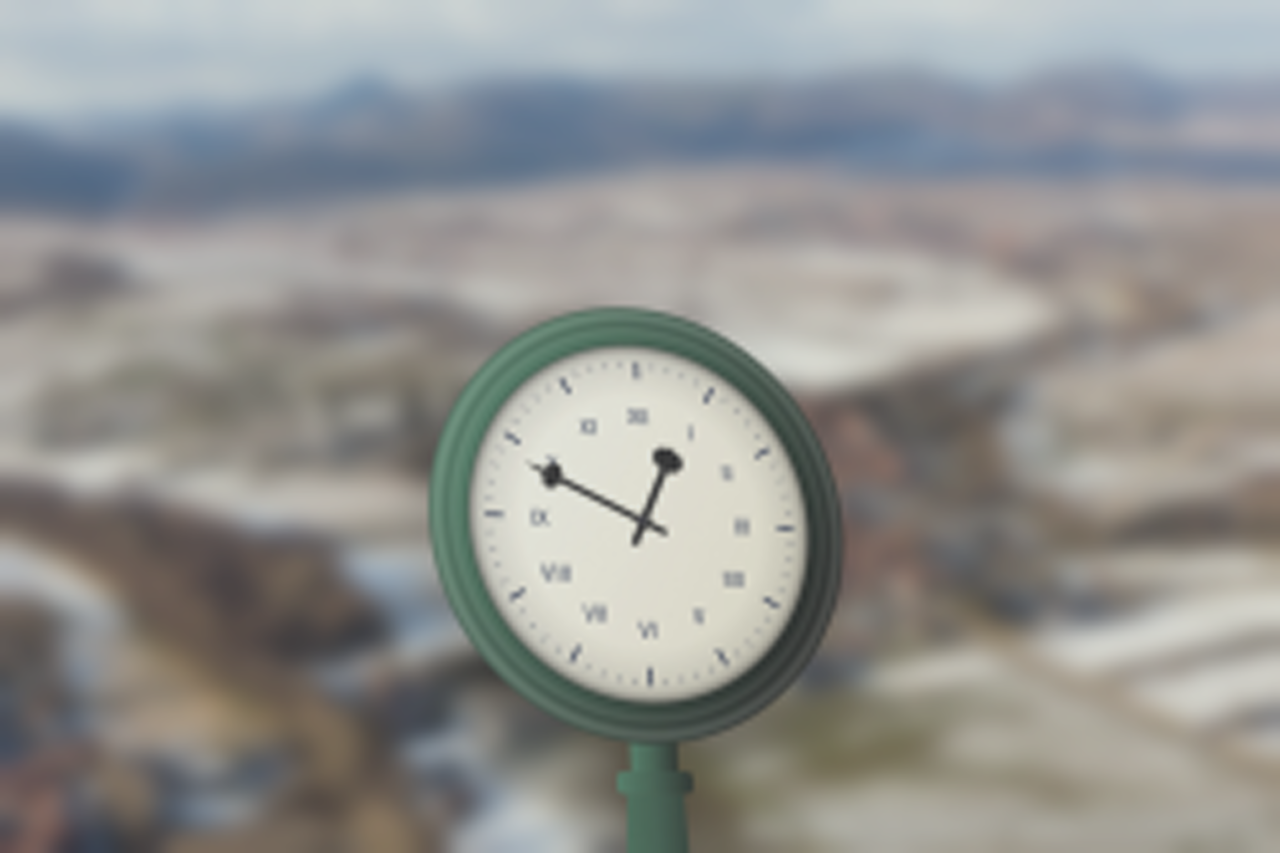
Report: h=12 m=49
